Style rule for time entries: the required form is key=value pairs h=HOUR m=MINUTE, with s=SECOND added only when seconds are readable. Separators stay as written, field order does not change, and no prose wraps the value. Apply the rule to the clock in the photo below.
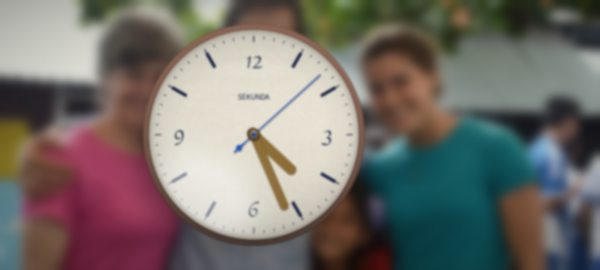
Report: h=4 m=26 s=8
